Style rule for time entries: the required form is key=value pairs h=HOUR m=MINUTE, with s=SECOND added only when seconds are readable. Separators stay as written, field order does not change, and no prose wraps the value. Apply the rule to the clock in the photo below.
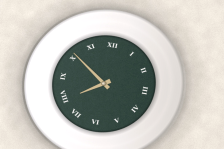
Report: h=7 m=51
